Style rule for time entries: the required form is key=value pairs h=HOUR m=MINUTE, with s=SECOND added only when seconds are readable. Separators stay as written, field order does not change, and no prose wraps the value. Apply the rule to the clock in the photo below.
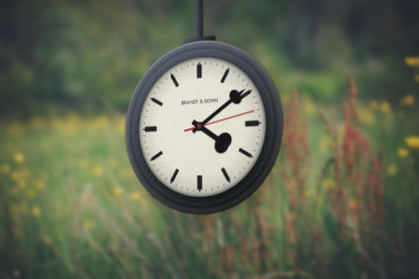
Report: h=4 m=9 s=13
